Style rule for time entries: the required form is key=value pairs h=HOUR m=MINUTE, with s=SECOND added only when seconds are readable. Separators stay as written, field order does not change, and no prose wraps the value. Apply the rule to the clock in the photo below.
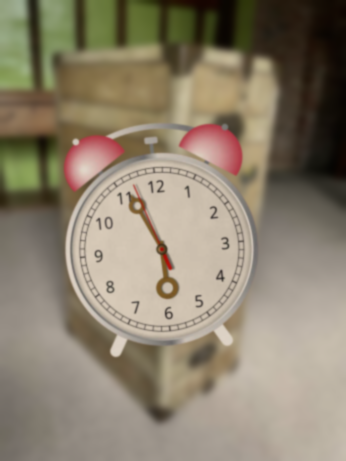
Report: h=5 m=55 s=57
